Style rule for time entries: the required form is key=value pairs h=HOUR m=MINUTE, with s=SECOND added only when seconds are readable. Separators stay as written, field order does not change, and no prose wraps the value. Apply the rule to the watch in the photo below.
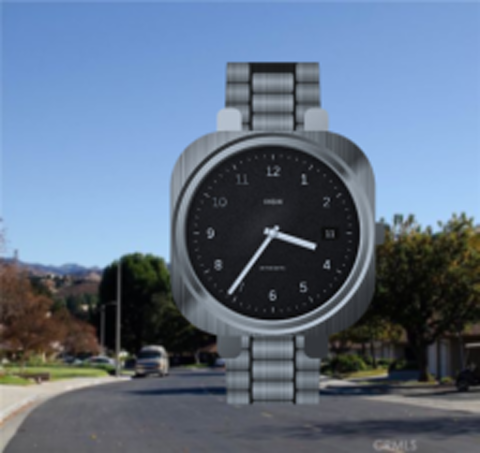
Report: h=3 m=36
